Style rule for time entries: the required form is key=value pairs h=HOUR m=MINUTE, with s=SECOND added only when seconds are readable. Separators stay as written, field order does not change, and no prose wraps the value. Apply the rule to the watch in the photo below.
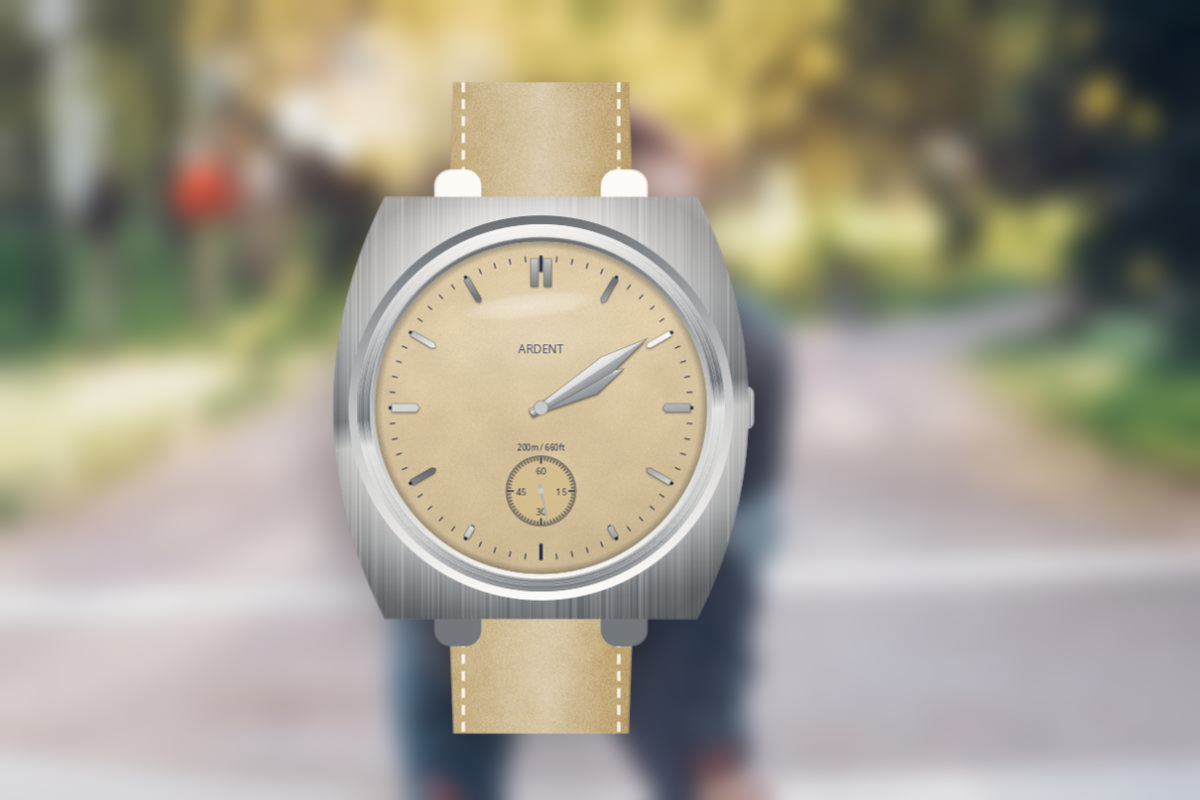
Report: h=2 m=9 s=28
